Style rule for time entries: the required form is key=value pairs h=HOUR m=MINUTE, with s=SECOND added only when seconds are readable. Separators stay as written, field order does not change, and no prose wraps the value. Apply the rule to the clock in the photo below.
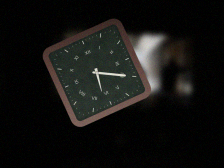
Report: h=6 m=20
